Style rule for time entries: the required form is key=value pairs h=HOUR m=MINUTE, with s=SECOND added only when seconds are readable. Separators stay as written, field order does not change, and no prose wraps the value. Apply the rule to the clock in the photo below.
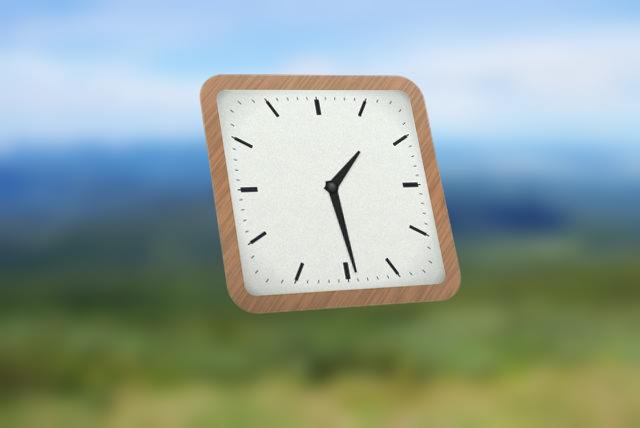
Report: h=1 m=29
